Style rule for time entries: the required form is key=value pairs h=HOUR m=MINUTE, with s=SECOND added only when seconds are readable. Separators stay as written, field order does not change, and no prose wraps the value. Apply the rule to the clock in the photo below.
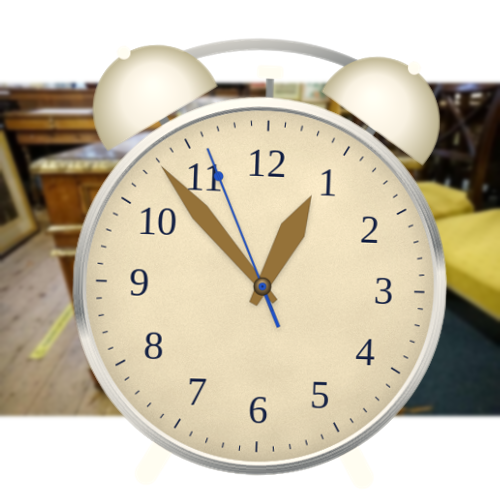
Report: h=12 m=52 s=56
